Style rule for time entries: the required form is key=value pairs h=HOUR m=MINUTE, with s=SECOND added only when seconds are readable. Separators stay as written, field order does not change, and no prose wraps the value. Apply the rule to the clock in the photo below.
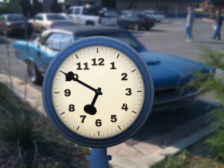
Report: h=6 m=50
